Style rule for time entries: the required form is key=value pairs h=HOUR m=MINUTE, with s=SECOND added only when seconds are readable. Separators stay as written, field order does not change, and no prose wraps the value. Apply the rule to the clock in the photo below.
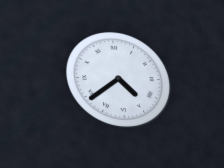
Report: h=4 m=39
